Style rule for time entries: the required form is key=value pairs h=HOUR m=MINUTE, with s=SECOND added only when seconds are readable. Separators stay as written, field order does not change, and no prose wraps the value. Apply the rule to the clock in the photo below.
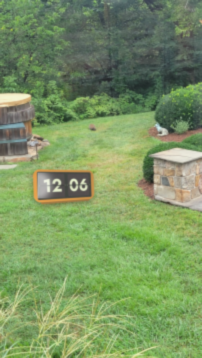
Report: h=12 m=6
